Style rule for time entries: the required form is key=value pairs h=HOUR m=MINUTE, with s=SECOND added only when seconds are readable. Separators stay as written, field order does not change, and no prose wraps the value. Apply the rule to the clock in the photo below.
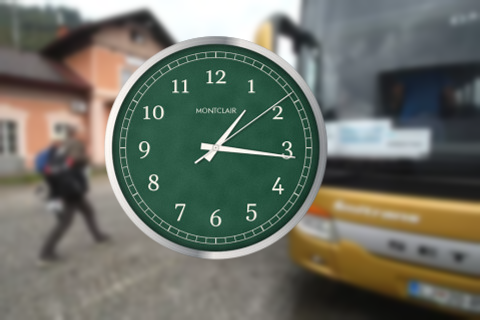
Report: h=1 m=16 s=9
